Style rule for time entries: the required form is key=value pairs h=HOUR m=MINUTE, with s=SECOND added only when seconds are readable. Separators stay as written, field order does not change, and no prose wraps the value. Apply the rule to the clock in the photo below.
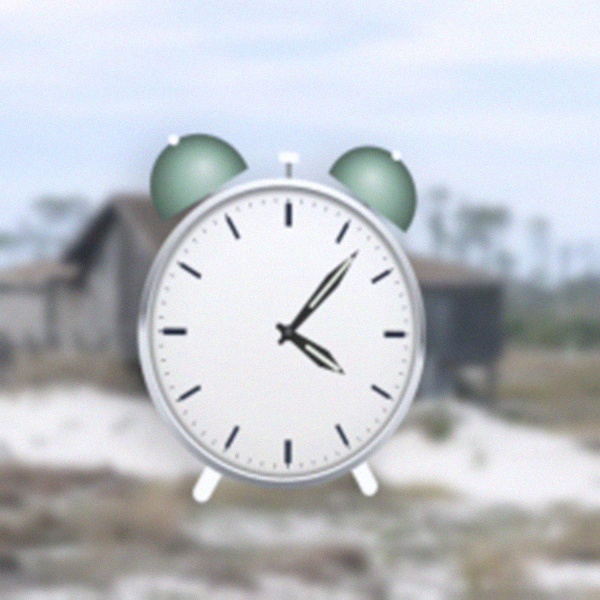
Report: h=4 m=7
